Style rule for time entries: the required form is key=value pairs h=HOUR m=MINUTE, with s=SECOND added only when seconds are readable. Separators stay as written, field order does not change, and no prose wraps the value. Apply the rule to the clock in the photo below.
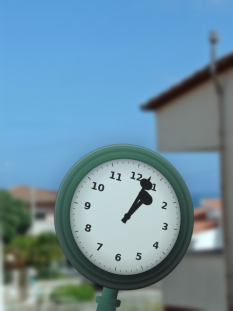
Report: h=1 m=3
